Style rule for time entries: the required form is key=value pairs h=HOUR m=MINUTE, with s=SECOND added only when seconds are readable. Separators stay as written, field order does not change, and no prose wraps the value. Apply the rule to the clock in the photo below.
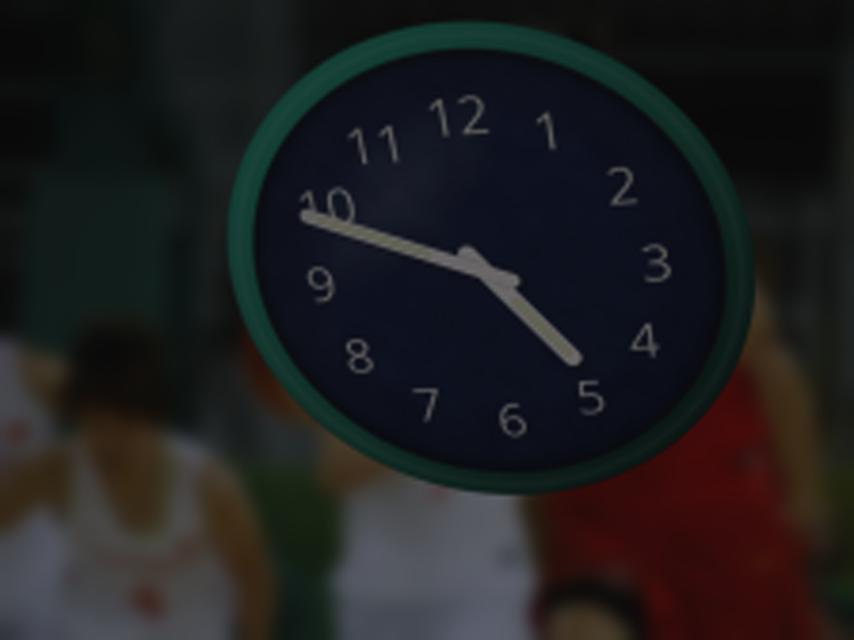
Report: h=4 m=49
